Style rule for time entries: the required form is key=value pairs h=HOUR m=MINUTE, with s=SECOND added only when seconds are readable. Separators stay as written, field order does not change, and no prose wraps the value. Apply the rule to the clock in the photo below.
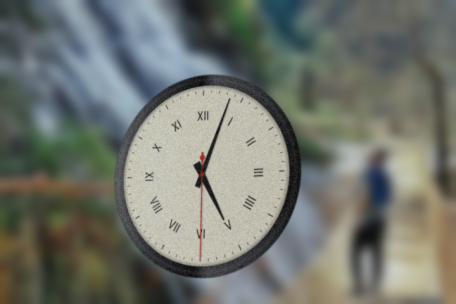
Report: h=5 m=3 s=30
